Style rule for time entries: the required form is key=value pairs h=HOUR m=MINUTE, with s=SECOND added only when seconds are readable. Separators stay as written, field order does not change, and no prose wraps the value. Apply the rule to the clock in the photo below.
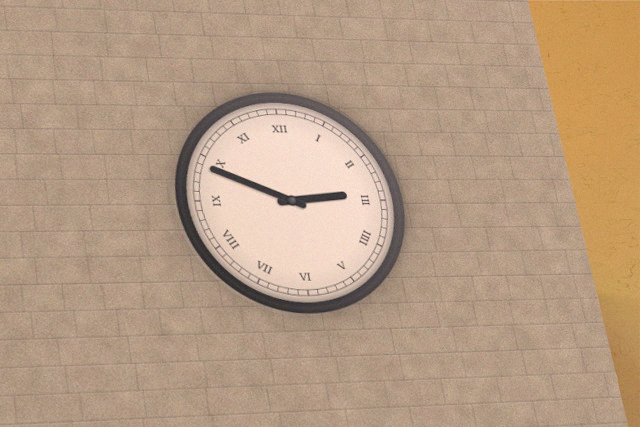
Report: h=2 m=49
